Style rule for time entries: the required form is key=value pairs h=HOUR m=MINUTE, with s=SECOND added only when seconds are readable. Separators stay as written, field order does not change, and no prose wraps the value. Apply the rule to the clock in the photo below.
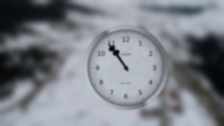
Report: h=10 m=54
